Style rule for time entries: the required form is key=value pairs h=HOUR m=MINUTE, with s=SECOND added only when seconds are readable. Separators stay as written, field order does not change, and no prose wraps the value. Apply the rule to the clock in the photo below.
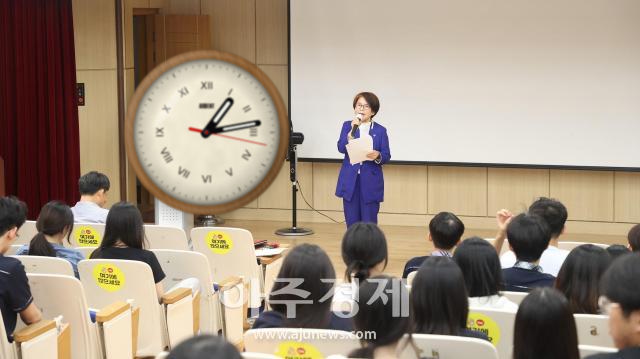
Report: h=1 m=13 s=17
